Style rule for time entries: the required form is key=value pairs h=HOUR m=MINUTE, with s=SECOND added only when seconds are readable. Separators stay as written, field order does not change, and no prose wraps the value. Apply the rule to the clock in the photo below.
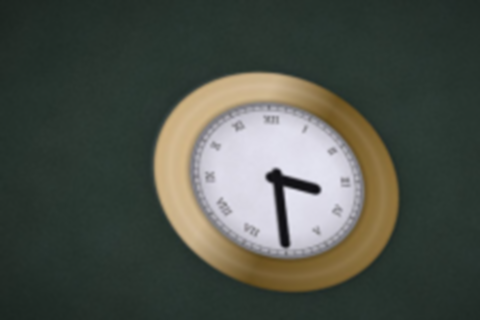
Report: h=3 m=30
